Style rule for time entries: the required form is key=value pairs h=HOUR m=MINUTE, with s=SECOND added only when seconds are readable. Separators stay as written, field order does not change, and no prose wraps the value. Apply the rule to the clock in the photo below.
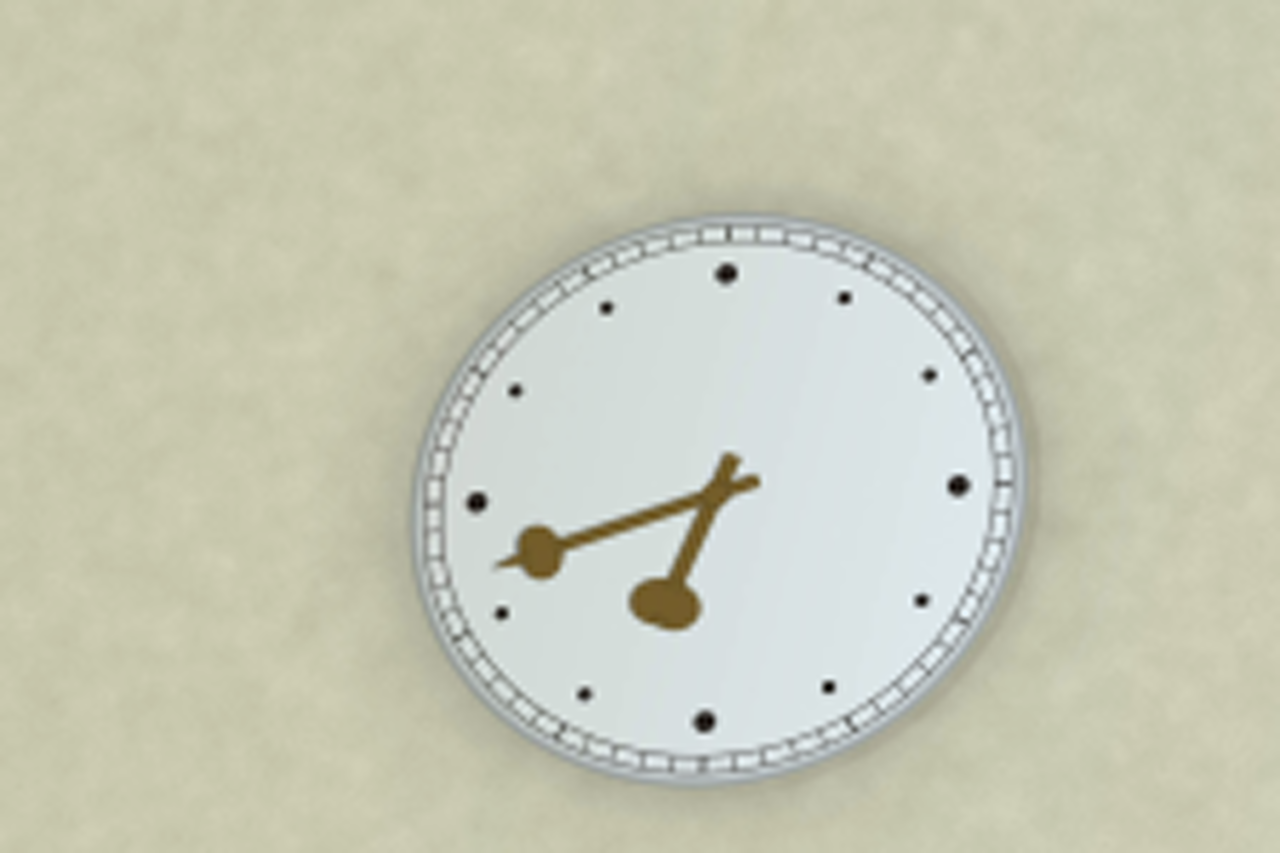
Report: h=6 m=42
